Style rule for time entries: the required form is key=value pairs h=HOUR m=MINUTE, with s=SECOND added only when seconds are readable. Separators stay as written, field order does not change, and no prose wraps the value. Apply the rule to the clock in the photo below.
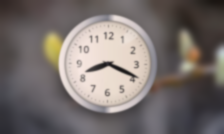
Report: h=8 m=19
